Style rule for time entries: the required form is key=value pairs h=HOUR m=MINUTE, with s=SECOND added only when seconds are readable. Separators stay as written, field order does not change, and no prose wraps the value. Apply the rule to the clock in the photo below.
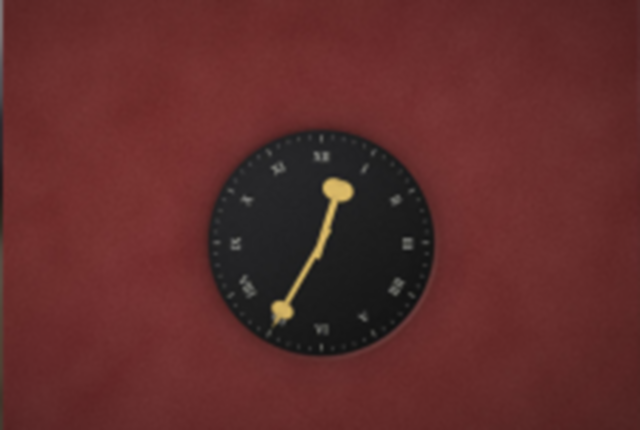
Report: h=12 m=35
